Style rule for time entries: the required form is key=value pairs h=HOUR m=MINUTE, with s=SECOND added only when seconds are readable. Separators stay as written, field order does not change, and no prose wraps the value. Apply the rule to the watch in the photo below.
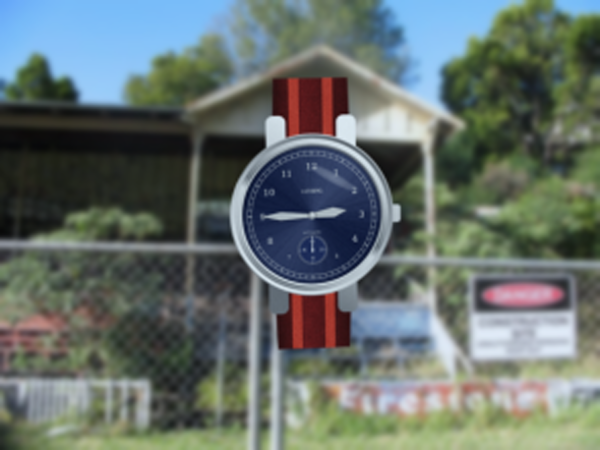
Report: h=2 m=45
